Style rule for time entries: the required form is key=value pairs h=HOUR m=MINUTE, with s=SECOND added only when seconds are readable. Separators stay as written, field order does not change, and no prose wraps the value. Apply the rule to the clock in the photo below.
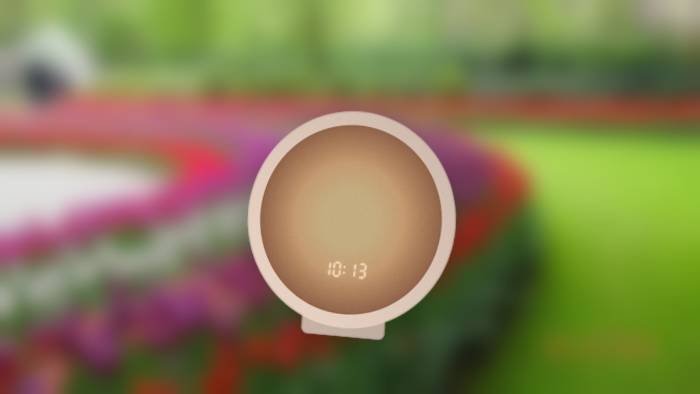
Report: h=10 m=13
